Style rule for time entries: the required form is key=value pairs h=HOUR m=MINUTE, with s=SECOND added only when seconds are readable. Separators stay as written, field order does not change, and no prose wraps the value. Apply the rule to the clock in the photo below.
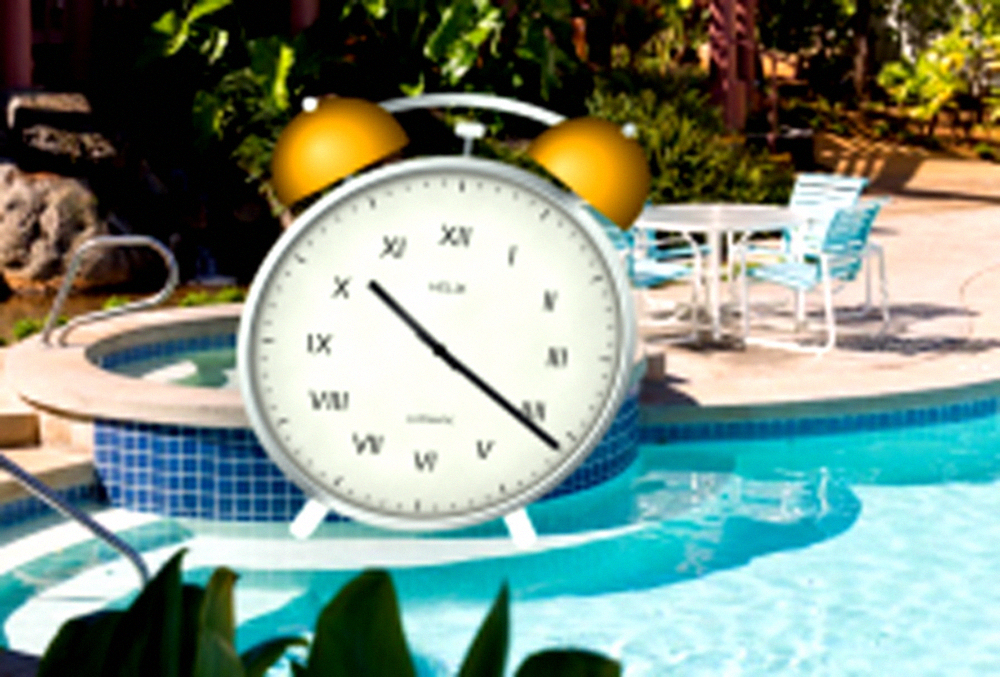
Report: h=10 m=21
